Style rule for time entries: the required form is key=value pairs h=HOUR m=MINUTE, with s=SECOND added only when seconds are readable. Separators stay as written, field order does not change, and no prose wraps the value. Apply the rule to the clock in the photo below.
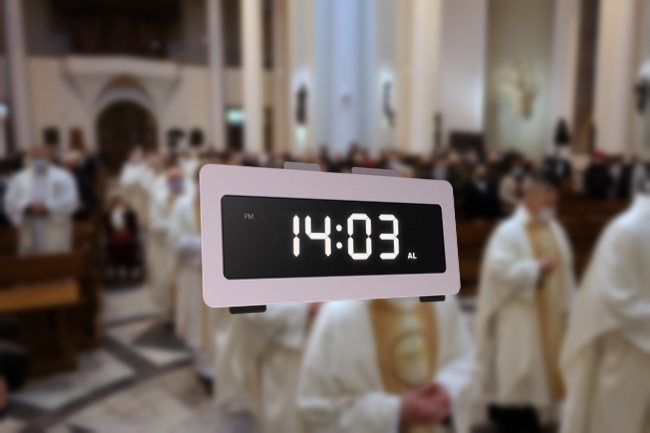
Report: h=14 m=3
